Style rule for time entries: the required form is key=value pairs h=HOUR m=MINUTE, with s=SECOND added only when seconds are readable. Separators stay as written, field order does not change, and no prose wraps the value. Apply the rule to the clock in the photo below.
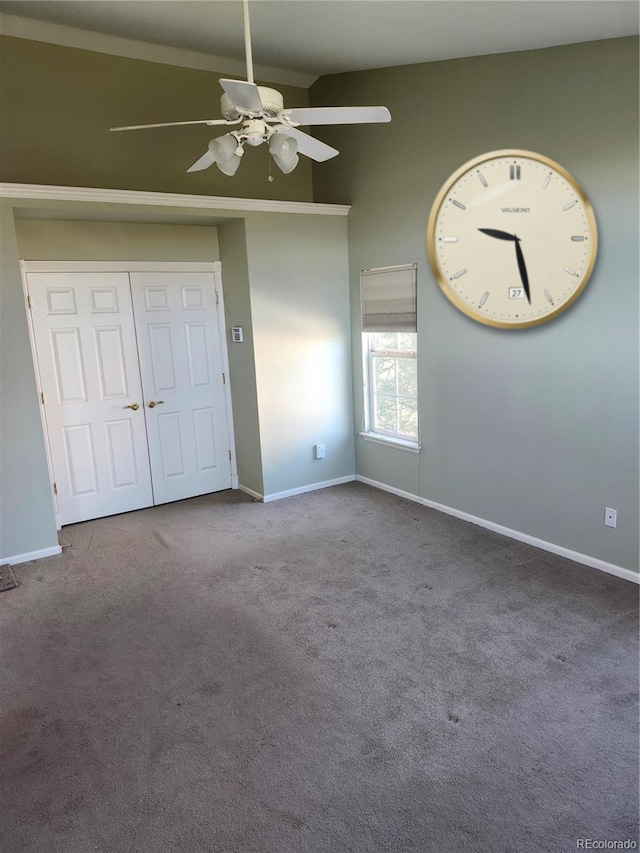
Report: h=9 m=28
